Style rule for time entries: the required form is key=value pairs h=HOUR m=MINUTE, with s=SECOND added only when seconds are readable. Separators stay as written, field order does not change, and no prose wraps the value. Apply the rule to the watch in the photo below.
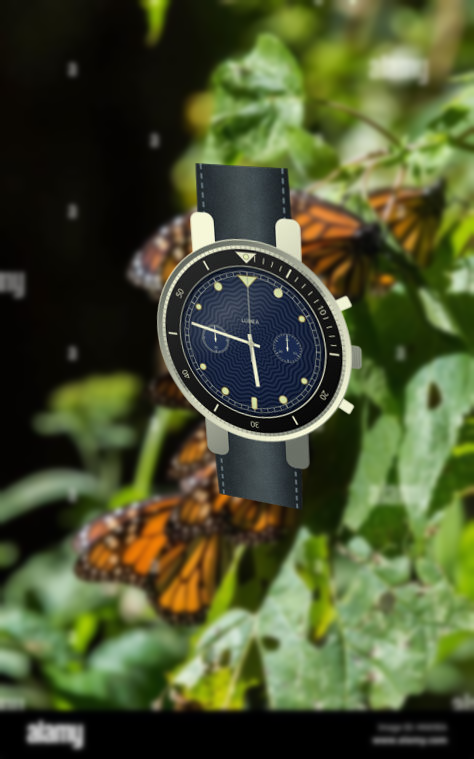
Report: h=5 m=47
